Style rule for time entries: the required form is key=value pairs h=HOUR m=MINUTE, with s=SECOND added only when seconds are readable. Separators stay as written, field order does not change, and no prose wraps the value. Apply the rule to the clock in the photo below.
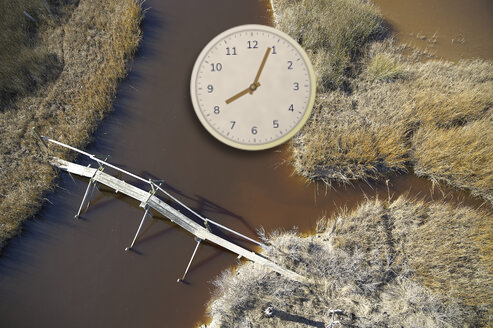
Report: h=8 m=4
